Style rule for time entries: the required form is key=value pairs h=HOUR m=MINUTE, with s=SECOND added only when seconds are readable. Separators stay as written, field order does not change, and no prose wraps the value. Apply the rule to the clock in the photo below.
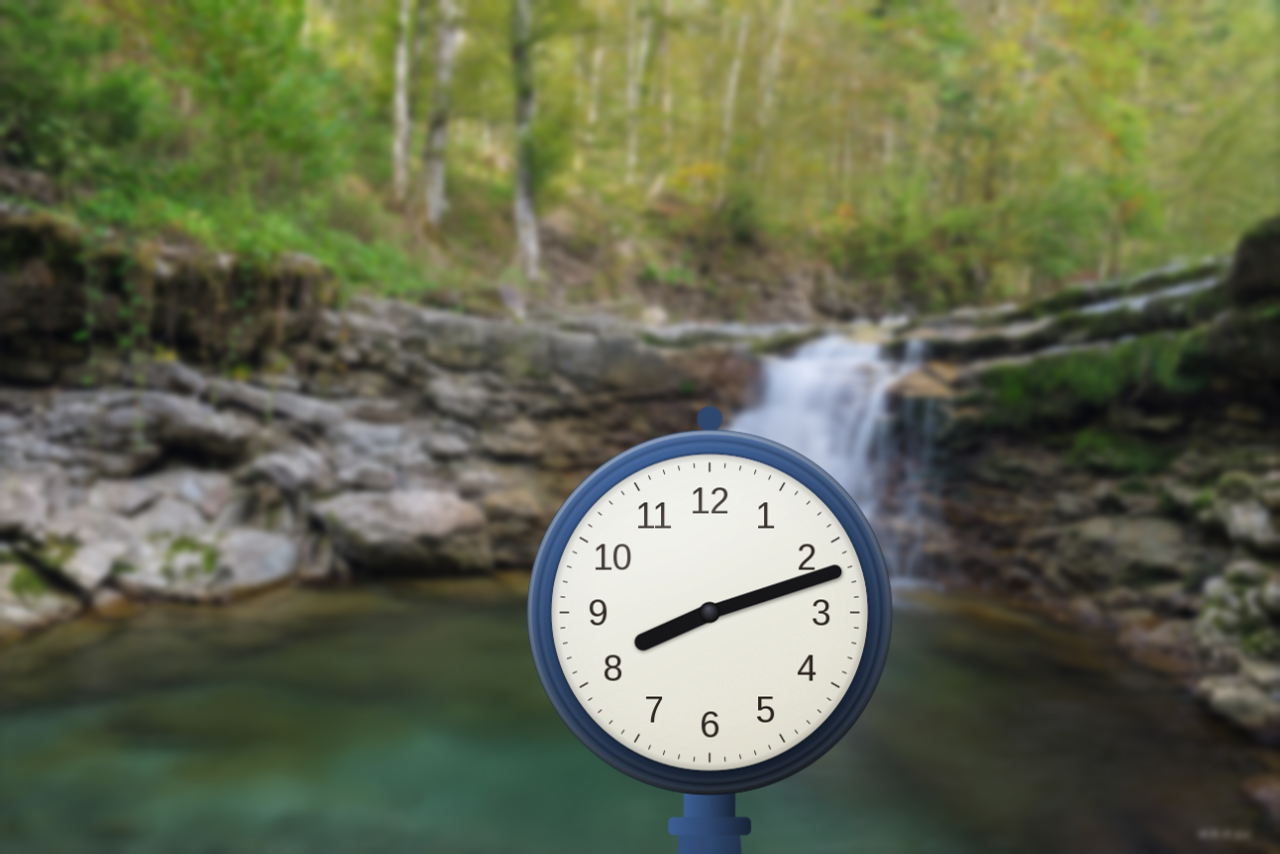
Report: h=8 m=12
